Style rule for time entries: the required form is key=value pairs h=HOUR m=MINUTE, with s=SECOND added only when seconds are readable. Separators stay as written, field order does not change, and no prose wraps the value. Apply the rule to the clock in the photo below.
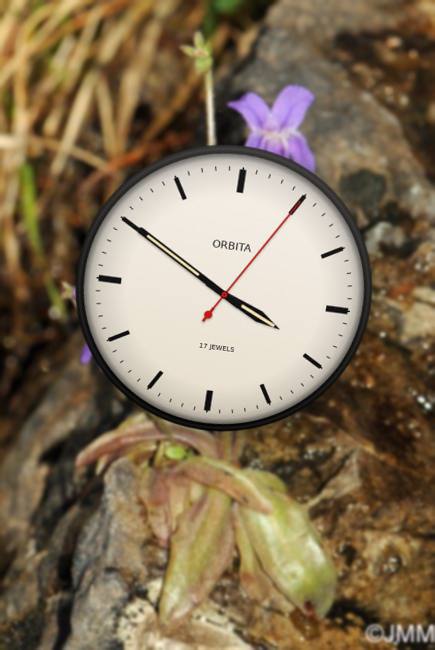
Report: h=3 m=50 s=5
